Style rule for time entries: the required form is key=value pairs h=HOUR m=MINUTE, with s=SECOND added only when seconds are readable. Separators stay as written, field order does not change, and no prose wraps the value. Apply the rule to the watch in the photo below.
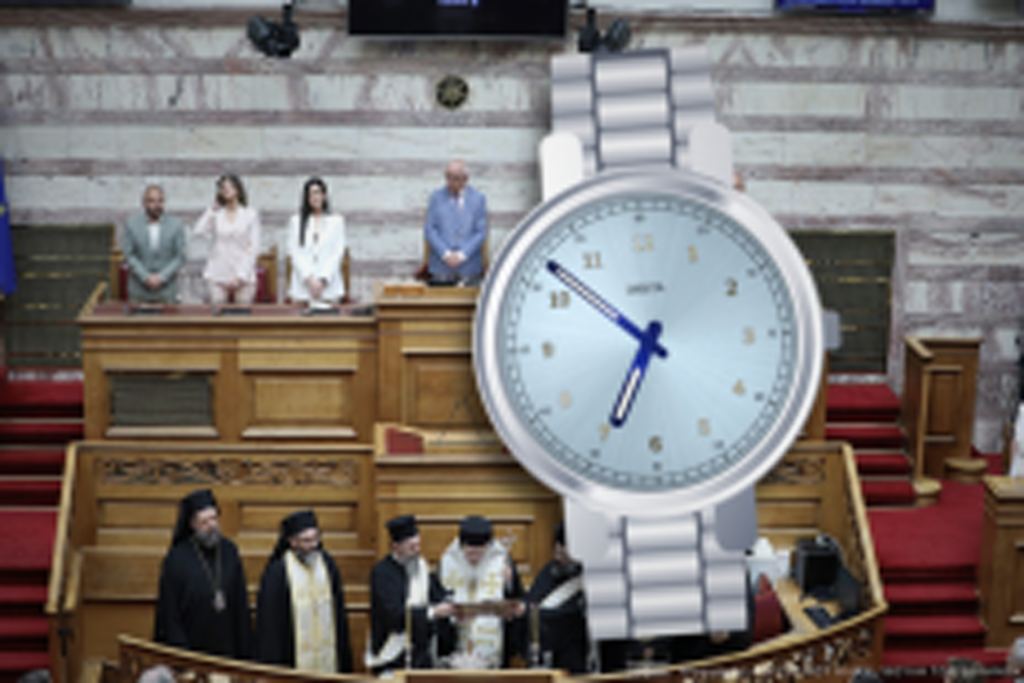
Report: h=6 m=52
